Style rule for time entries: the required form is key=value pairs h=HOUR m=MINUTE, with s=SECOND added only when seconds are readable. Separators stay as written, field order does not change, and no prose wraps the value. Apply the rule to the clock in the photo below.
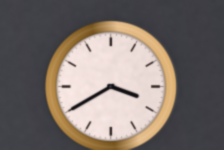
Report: h=3 m=40
